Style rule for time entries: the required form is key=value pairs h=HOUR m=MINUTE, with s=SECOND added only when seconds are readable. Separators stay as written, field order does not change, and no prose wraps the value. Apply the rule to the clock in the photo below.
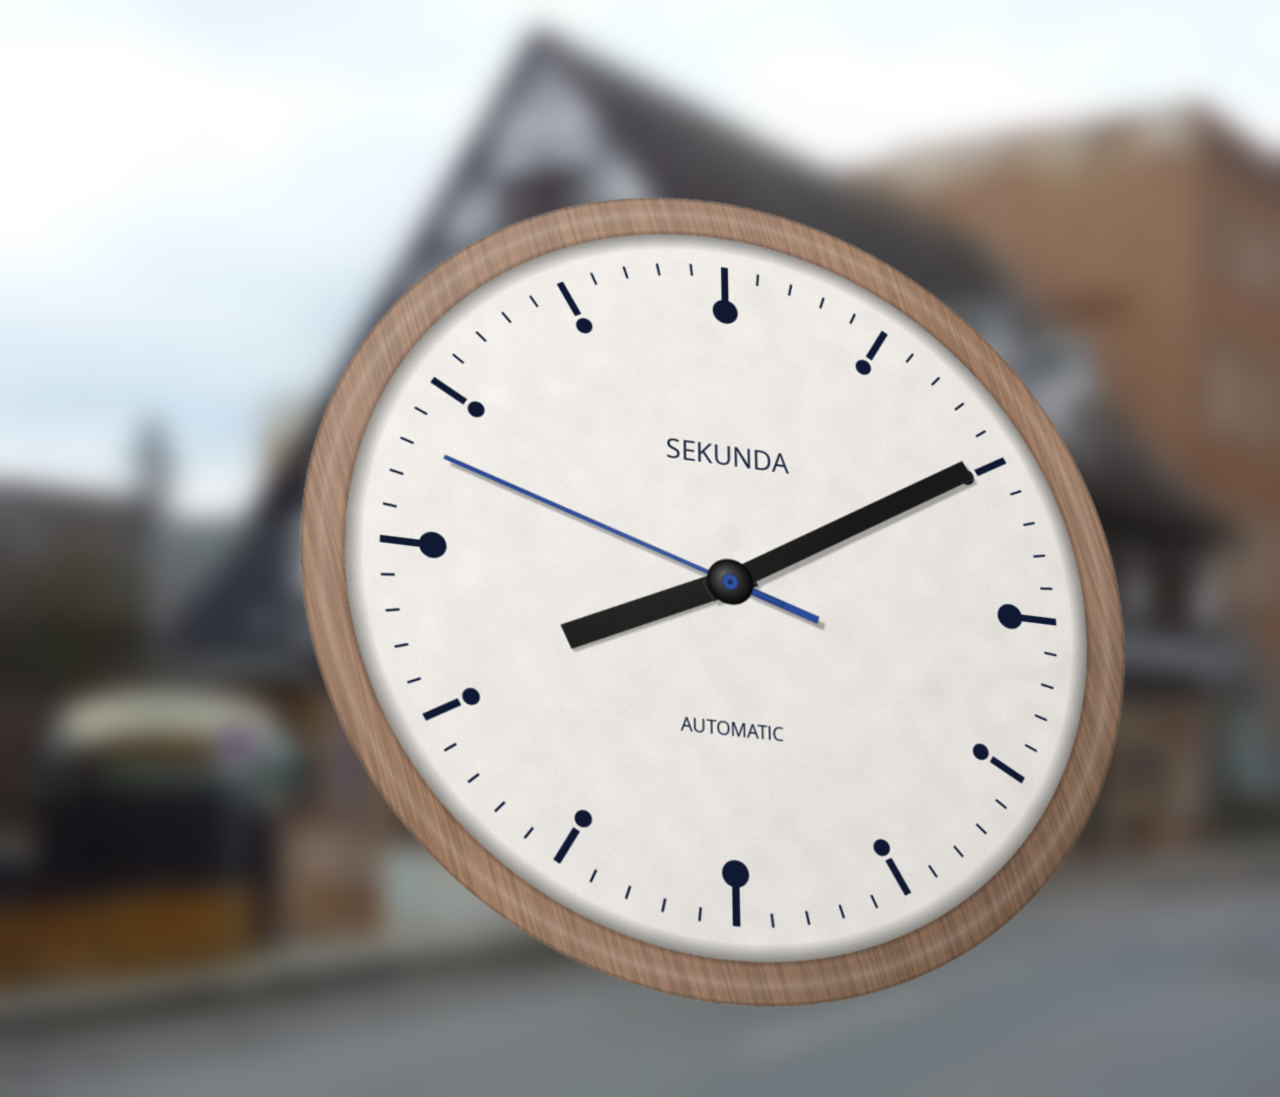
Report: h=8 m=9 s=48
